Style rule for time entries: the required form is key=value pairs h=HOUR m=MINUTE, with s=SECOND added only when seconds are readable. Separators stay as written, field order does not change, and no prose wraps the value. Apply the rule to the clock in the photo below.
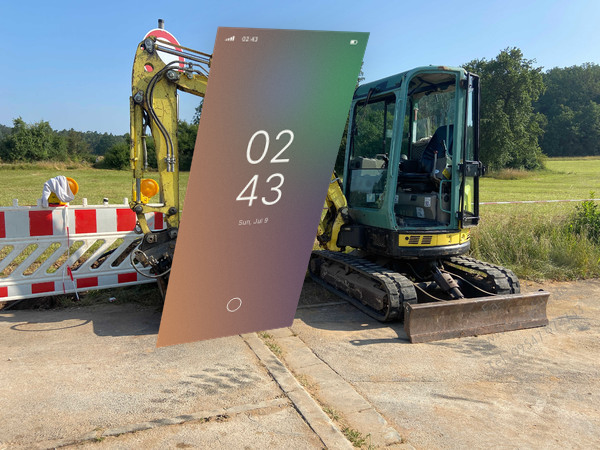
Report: h=2 m=43
